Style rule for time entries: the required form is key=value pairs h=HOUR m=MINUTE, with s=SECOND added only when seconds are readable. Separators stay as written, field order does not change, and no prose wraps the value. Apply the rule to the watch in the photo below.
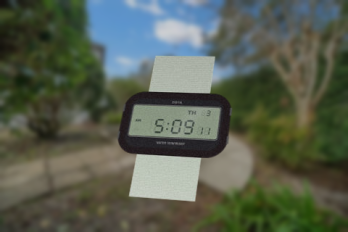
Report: h=5 m=9 s=11
